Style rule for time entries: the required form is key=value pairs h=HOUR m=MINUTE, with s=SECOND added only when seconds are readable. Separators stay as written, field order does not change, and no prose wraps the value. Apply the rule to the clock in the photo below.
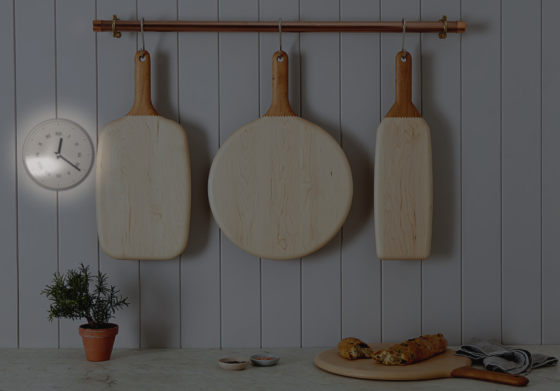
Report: h=12 m=21
